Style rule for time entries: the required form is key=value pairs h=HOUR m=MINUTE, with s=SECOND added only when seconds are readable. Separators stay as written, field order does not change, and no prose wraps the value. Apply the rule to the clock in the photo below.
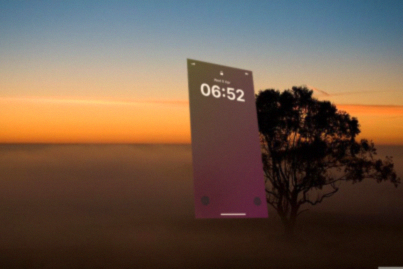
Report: h=6 m=52
